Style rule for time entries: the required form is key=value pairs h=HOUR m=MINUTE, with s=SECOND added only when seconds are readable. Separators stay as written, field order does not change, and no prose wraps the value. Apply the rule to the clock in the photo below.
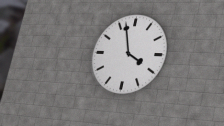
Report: h=3 m=57
